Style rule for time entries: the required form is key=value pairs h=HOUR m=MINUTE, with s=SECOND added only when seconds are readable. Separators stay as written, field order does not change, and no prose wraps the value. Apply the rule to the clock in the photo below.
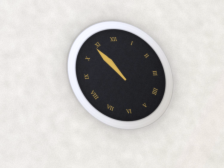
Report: h=10 m=54
